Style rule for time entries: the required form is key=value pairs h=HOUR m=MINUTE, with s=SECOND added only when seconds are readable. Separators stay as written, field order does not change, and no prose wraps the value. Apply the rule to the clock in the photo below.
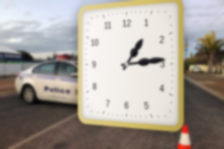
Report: h=1 m=14
